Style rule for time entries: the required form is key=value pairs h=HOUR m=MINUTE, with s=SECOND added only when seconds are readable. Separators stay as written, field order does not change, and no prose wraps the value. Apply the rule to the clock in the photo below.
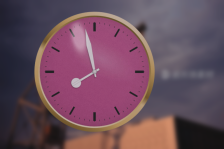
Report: h=7 m=58
